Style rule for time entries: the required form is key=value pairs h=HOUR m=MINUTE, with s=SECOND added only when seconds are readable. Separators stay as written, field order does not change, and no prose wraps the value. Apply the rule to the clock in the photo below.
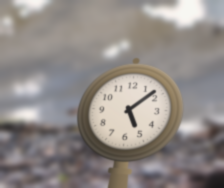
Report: h=5 m=8
